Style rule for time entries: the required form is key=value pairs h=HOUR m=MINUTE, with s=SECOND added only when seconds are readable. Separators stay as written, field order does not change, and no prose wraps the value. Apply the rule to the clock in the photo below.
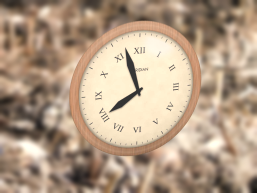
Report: h=7 m=57
